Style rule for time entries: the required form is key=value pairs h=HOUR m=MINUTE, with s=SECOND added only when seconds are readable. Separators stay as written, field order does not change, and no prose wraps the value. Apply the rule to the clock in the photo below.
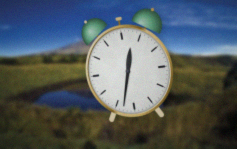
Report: h=12 m=33
